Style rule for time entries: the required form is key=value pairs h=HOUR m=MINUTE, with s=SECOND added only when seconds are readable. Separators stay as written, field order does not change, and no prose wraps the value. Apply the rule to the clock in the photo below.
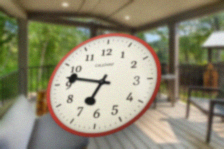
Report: h=6 m=47
